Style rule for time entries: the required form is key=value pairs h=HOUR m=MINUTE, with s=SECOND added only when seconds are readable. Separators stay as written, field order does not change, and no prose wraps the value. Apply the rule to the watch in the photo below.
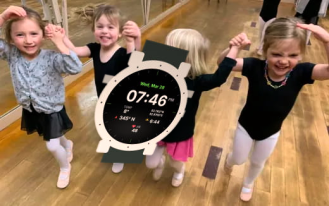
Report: h=7 m=46
